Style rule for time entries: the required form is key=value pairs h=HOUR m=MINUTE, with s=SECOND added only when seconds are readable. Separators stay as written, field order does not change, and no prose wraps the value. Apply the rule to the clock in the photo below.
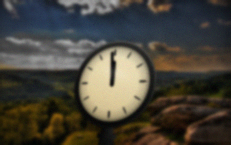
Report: h=11 m=59
